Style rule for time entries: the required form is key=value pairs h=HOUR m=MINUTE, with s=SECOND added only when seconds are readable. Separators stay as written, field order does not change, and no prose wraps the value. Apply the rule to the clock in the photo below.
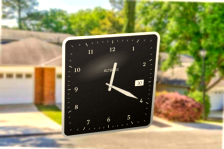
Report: h=12 m=20
